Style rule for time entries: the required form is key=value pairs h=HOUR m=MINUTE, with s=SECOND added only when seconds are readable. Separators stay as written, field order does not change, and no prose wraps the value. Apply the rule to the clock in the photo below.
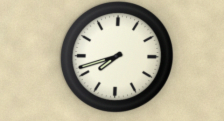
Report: h=7 m=42
